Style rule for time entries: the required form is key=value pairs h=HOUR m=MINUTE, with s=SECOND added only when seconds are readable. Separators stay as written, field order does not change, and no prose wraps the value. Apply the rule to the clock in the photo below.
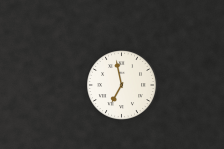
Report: h=6 m=58
